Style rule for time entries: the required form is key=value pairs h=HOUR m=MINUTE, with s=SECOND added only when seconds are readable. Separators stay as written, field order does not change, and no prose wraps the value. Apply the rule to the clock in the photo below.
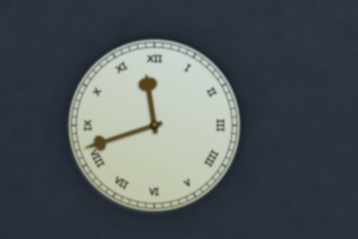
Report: h=11 m=42
